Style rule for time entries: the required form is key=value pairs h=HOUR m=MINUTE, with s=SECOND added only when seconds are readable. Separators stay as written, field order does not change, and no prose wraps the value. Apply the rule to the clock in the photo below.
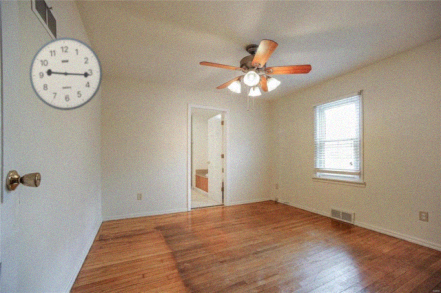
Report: h=9 m=16
